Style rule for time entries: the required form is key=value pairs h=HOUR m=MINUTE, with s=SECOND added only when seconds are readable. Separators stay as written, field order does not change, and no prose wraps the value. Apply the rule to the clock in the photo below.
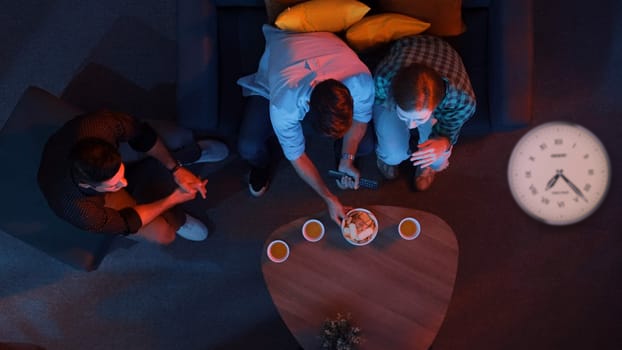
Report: h=7 m=23
